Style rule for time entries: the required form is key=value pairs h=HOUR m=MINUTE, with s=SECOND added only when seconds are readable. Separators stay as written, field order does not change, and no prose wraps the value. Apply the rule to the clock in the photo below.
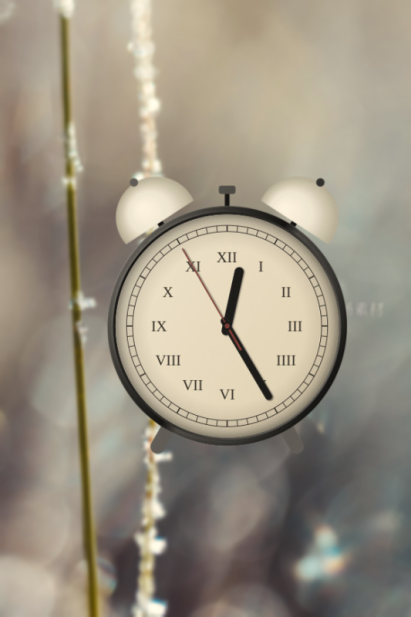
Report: h=12 m=24 s=55
